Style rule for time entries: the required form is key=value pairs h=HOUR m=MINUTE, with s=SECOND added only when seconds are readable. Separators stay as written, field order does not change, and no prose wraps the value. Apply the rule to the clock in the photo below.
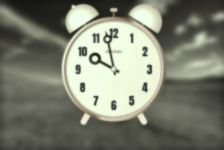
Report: h=9 m=58
